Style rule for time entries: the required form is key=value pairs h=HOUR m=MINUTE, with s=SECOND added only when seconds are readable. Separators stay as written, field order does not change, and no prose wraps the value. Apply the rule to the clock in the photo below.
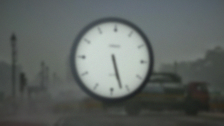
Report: h=5 m=27
